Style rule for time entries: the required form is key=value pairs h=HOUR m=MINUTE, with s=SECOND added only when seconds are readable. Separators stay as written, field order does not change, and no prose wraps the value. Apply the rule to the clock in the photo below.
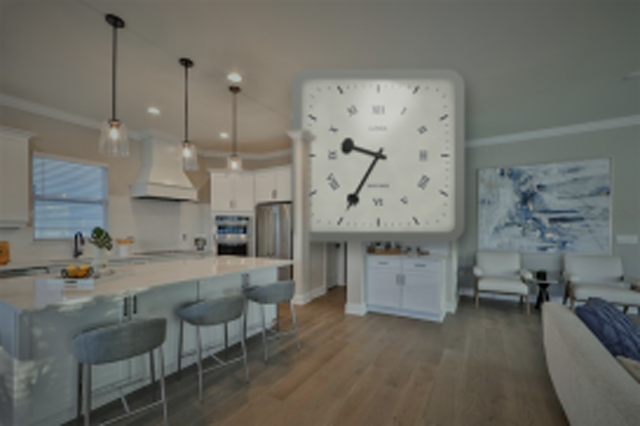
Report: h=9 m=35
